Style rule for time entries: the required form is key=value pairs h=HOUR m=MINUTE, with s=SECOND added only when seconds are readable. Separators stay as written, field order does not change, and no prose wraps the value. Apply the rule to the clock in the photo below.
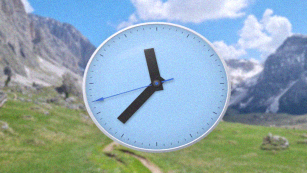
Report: h=11 m=36 s=42
